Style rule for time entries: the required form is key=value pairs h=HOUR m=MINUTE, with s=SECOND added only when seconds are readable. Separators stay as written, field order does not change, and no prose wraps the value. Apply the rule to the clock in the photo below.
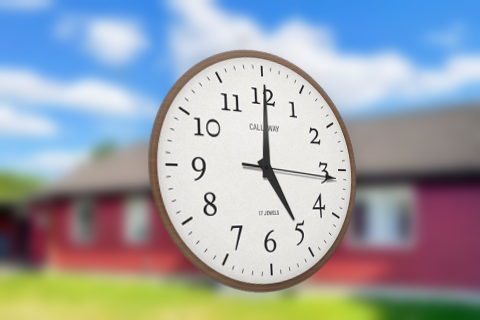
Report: h=5 m=0 s=16
